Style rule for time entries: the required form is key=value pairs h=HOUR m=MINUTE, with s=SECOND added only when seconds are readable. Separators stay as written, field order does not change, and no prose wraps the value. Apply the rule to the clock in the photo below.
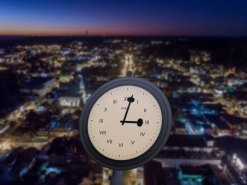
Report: h=3 m=2
